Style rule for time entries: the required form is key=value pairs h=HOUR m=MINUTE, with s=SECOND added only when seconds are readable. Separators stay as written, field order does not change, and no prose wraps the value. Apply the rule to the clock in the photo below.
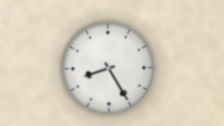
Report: h=8 m=25
